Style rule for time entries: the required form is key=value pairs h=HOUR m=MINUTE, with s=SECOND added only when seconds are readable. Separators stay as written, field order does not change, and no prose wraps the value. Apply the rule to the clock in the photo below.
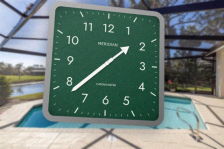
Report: h=1 m=38
